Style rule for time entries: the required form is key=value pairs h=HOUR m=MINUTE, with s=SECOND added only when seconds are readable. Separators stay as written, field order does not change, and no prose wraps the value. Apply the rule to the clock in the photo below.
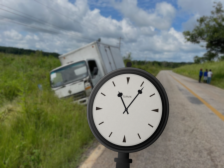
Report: h=11 m=6
